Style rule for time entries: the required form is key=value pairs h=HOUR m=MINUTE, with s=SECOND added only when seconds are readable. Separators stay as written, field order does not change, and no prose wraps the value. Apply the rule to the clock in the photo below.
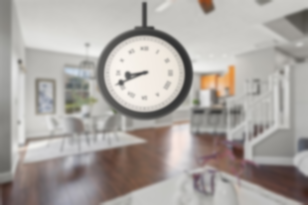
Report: h=8 m=41
